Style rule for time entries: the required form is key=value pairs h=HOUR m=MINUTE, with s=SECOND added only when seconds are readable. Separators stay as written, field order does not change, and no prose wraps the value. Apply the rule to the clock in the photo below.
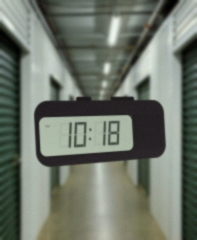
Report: h=10 m=18
